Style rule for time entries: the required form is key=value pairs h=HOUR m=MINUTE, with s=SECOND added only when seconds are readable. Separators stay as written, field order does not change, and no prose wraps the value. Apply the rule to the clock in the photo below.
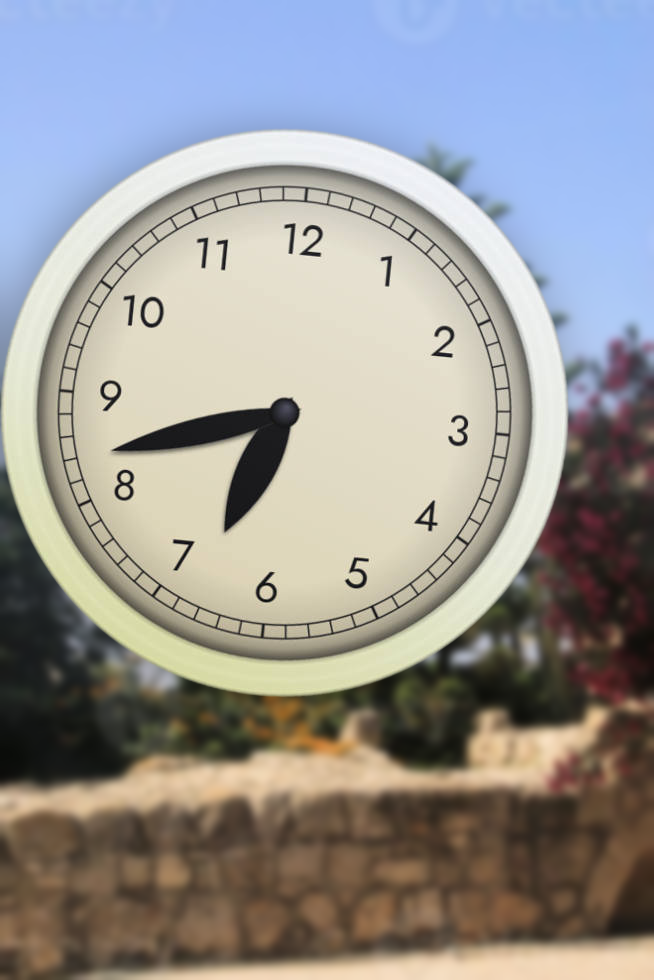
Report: h=6 m=42
